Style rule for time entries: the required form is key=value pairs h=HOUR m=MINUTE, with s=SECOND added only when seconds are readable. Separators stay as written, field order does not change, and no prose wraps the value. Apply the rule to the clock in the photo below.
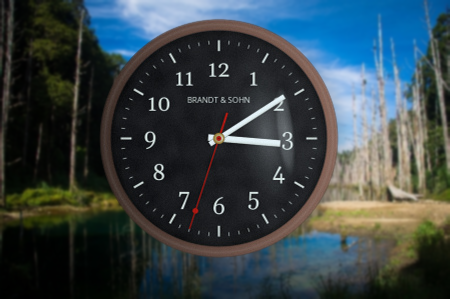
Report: h=3 m=9 s=33
